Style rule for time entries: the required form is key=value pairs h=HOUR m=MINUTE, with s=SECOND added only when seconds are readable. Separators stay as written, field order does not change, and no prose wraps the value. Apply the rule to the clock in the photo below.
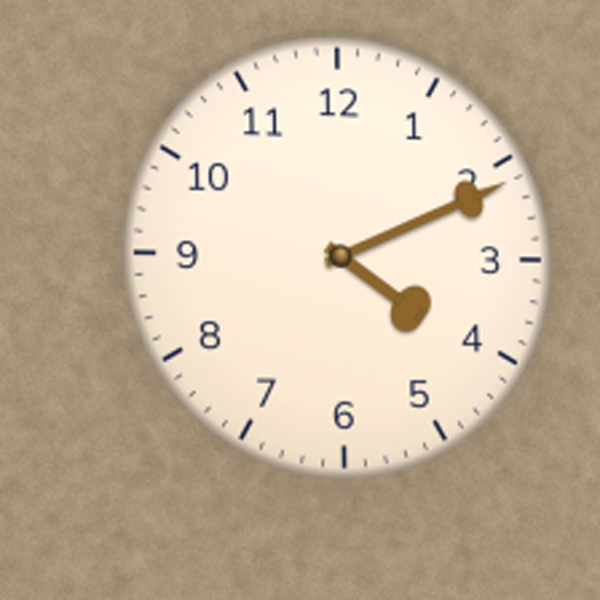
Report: h=4 m=11
